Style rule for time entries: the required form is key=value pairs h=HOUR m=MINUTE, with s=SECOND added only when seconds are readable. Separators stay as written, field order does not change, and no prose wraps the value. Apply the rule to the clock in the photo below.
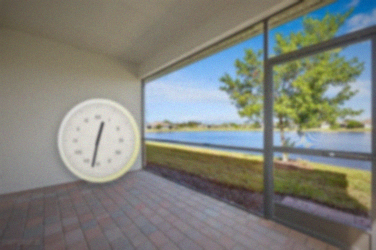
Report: h=12 m=32
